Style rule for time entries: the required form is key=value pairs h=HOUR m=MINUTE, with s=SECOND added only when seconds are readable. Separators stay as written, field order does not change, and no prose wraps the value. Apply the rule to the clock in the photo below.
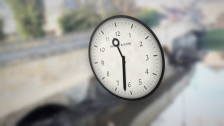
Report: h=11 m=32
